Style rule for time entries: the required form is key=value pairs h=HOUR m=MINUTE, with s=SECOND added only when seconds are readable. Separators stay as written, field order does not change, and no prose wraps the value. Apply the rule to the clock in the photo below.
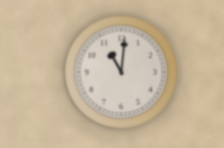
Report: h=11 m=1
